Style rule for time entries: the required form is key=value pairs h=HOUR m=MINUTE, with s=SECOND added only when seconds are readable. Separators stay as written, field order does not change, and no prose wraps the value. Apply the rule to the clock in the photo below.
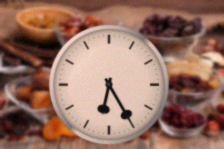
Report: h=6 m=25
